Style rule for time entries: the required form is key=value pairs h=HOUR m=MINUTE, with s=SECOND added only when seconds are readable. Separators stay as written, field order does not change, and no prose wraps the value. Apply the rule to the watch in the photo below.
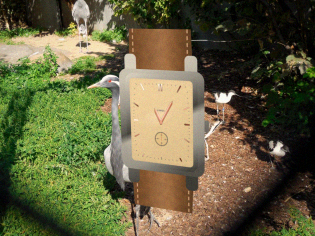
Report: h=11 m=5
